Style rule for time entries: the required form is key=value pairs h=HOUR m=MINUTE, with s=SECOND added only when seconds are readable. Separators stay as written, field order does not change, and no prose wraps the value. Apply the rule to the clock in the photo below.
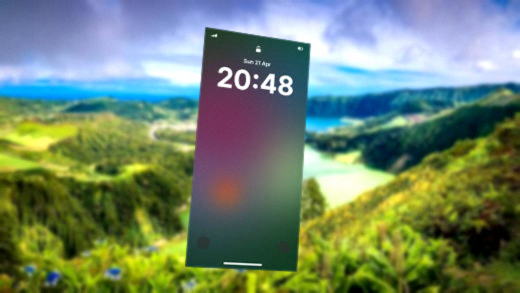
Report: h=20 m=48
